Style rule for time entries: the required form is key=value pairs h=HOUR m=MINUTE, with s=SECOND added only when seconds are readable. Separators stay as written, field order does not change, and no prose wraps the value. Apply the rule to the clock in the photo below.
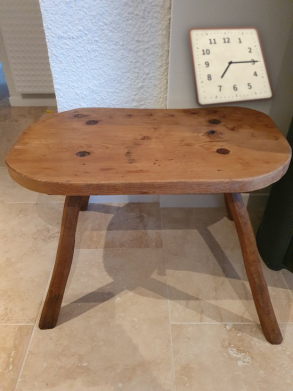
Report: h=7 m=15
